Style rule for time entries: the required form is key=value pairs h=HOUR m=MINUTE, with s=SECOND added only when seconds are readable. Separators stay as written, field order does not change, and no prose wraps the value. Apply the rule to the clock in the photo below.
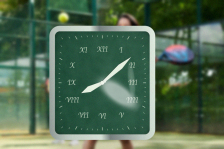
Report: h=8 m=8
